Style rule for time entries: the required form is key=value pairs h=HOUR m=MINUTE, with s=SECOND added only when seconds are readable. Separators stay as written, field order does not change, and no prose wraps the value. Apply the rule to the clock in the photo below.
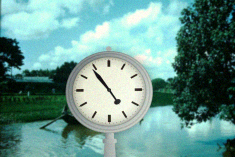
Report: h=4 m=54
